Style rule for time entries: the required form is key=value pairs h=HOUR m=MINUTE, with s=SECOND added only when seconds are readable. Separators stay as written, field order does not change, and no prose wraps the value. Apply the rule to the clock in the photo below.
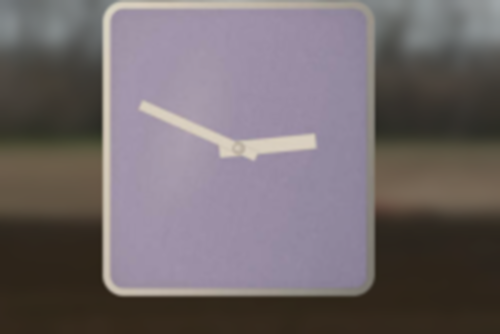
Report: h=2 m=49
